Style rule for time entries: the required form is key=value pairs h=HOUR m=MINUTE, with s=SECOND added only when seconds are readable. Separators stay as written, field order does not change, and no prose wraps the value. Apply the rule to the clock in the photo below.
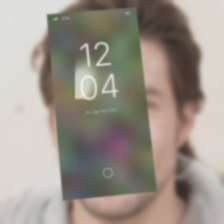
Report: h=12 m=4
